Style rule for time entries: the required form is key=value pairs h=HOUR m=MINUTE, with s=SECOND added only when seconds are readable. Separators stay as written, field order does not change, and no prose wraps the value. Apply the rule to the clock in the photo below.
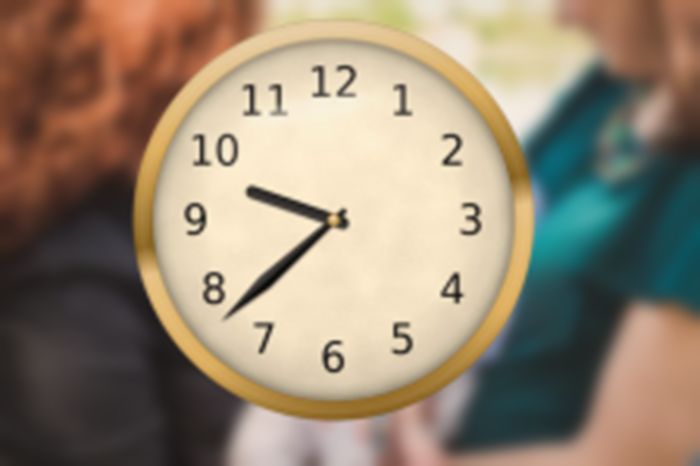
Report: h=9 m=38
